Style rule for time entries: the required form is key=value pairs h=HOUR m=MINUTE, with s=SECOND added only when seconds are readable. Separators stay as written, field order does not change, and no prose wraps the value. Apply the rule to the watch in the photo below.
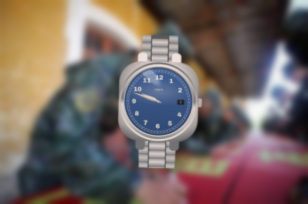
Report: h=9 m=48
